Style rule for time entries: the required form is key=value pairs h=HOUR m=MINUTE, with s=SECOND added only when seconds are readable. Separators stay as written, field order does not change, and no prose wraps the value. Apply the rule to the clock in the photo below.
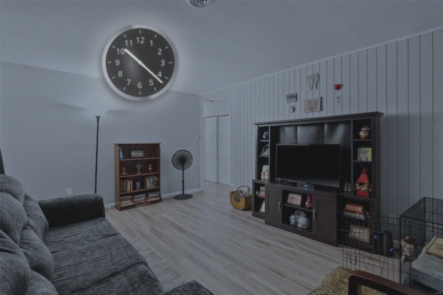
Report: h=10 m=22
